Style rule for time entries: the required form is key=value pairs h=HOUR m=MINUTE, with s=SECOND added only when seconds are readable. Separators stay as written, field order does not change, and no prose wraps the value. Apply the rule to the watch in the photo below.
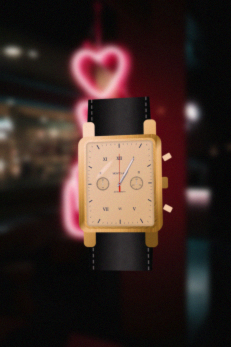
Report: h=1 m=5
